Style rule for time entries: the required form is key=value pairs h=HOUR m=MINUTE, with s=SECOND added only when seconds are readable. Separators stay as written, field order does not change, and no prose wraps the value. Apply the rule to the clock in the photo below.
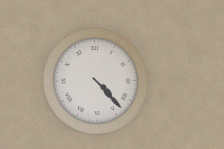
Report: h=4 m=23
